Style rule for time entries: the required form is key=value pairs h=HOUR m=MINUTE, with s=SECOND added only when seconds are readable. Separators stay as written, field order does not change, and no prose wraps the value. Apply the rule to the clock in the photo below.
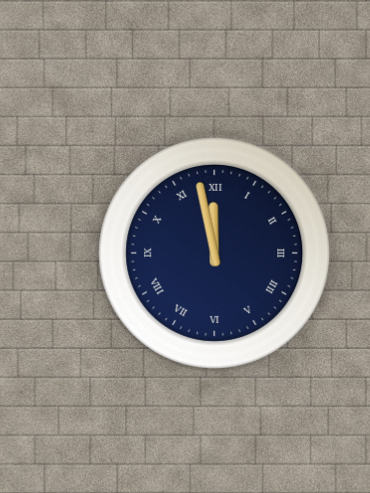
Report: h=11 m=58
